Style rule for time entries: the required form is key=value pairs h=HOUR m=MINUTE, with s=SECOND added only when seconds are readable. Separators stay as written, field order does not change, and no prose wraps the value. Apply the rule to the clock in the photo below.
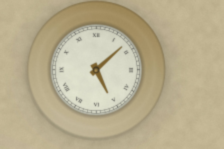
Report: h=5 m=8
